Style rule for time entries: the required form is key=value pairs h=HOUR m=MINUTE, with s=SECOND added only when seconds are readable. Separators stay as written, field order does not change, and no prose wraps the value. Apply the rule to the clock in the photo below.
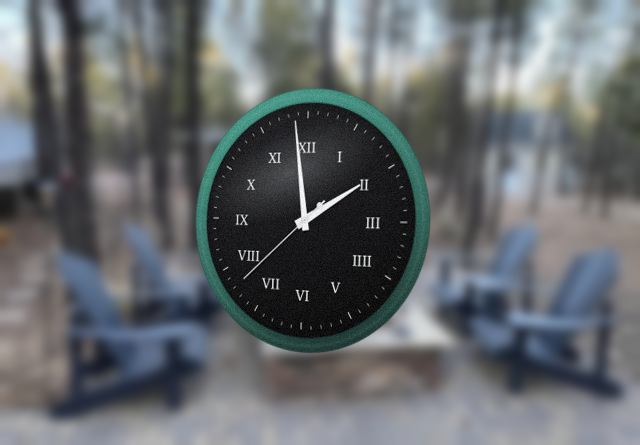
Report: h=1 m=58 s=38
